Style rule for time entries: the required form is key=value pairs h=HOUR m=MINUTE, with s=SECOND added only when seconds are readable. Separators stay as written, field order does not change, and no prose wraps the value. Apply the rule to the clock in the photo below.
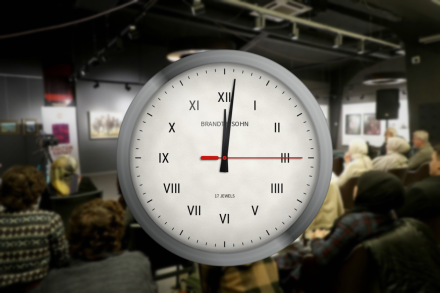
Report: h=12 m=1 s=15
